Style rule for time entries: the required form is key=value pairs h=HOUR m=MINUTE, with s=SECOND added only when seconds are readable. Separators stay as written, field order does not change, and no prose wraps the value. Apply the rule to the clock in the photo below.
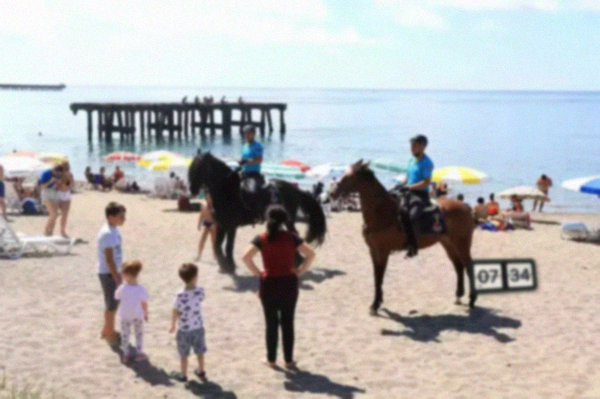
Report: h=7 m=34
